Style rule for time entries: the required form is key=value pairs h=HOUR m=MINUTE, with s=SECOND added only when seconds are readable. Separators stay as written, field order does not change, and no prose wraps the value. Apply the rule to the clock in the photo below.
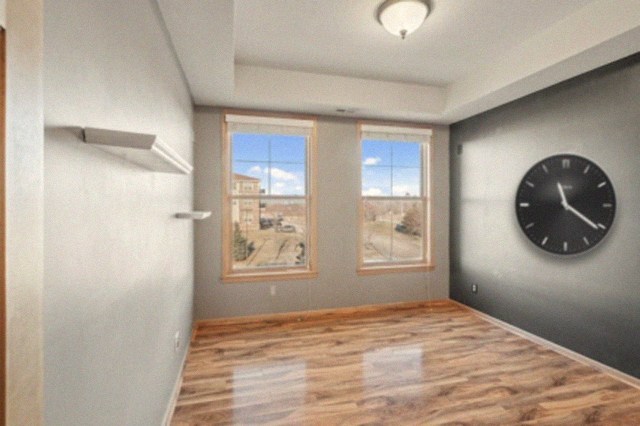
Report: h=11 m=21
